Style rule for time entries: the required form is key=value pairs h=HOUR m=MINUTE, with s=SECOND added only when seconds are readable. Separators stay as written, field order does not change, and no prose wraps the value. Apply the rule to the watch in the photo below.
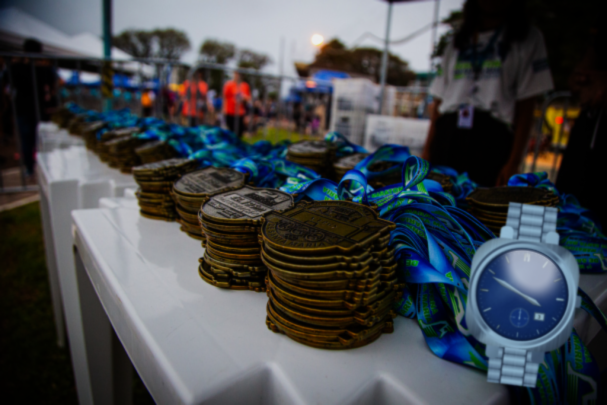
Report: h=3 m=49
